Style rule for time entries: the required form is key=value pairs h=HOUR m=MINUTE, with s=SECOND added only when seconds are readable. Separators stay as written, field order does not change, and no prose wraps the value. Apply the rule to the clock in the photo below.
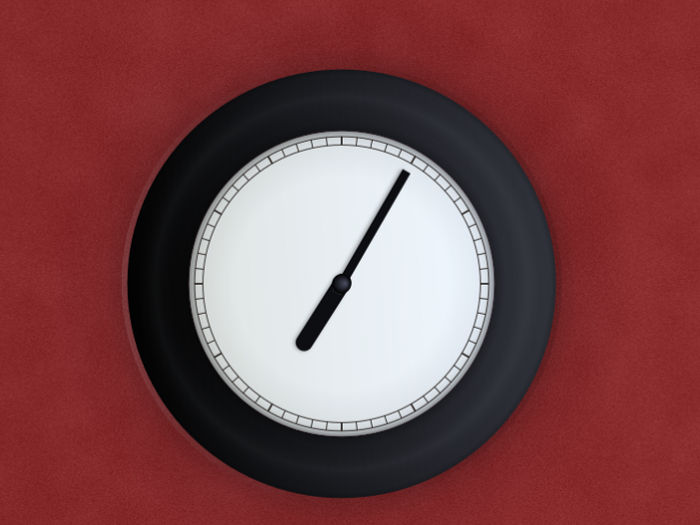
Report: h=7 m=5
